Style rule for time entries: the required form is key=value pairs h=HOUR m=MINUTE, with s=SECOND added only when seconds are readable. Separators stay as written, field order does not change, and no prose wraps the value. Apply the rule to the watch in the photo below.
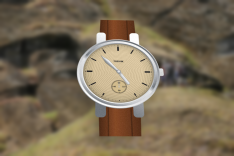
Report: h=4 m=53
